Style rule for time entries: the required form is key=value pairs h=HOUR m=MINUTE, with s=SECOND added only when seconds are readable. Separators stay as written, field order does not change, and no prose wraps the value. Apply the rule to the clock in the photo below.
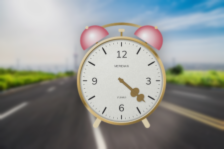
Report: h=4 m=22
